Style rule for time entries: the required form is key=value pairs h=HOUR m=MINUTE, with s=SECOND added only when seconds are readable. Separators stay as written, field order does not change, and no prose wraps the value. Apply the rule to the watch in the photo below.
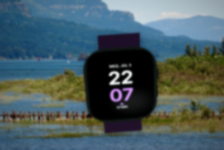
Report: h=22 m=7
